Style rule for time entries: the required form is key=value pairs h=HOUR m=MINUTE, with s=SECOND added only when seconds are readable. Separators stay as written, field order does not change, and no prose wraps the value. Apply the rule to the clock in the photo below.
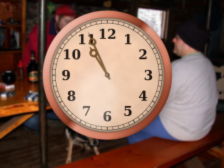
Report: h=10 m=56
